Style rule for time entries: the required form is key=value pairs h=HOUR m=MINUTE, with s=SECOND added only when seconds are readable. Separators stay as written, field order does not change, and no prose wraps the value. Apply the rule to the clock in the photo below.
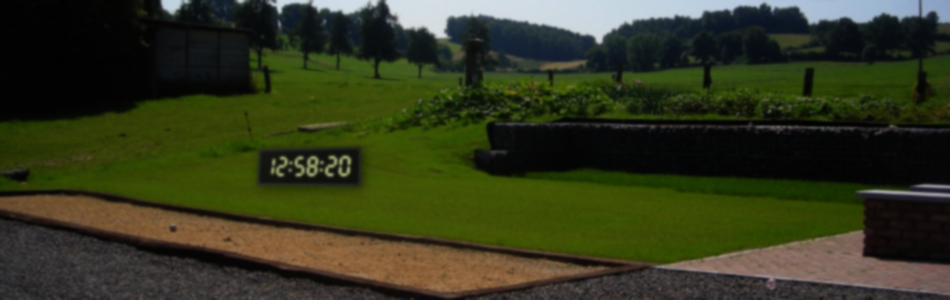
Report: h=12 m=58 s=20
